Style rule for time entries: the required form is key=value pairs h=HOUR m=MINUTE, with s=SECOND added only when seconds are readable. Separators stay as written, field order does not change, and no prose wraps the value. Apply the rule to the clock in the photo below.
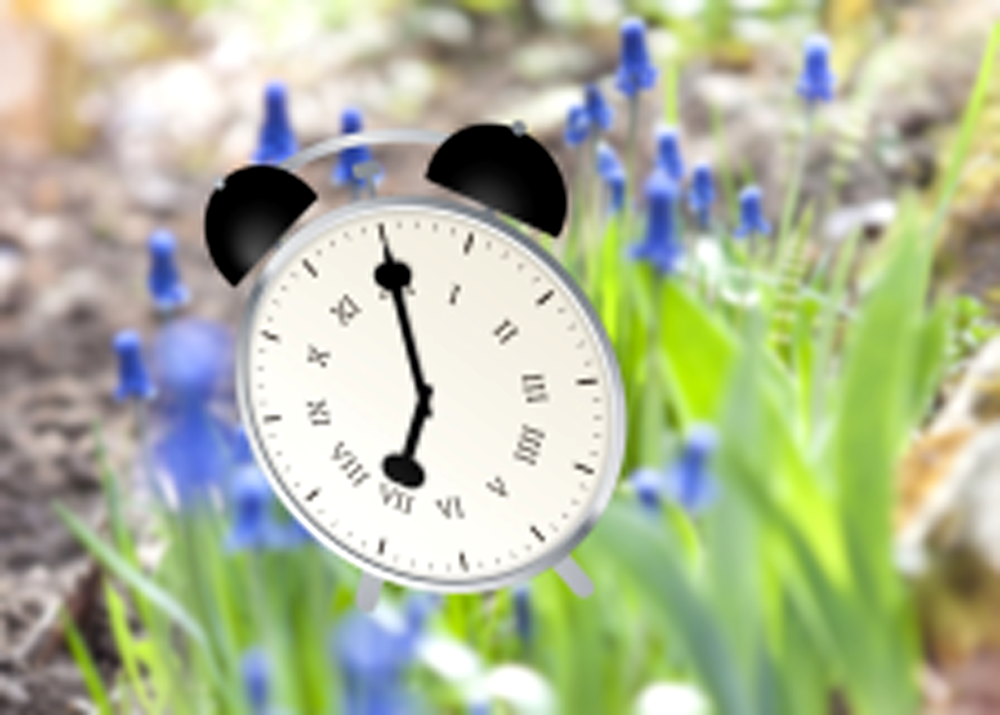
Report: h=7 m=0
